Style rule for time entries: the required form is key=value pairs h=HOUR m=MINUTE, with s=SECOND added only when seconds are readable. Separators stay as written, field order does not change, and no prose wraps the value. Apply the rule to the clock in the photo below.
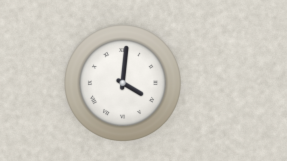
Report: h=4 m=1
